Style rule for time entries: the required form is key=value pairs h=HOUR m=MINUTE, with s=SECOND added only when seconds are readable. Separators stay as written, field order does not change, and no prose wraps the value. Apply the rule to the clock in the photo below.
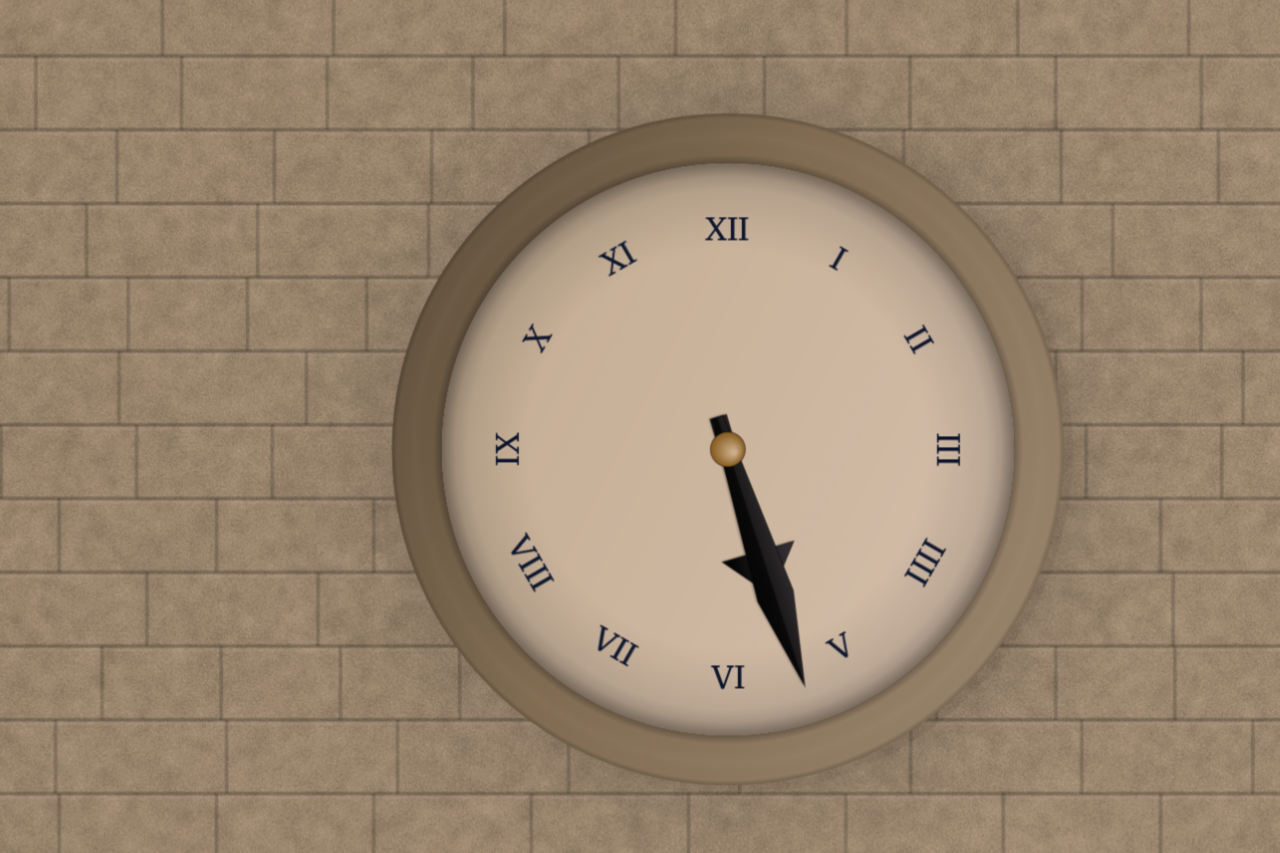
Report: h=5 m=27
